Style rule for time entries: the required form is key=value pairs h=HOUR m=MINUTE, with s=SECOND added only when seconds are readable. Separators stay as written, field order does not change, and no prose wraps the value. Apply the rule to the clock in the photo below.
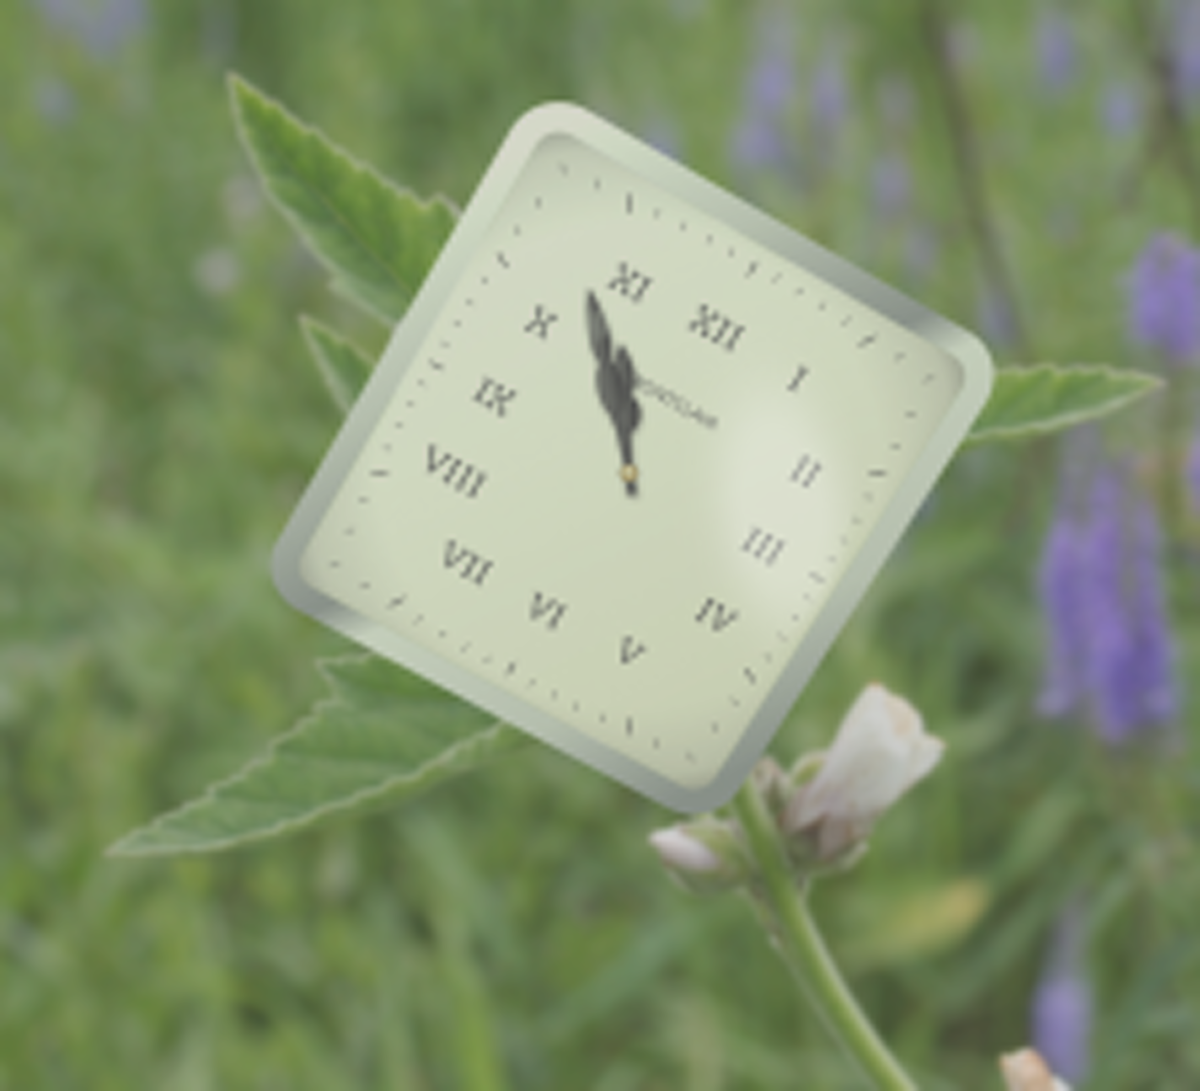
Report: h=10 m=53
